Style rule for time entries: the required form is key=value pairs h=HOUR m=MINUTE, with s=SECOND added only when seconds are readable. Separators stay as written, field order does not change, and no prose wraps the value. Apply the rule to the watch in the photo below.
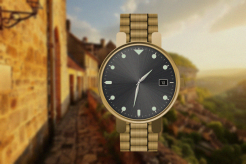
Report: h=1 m=32
